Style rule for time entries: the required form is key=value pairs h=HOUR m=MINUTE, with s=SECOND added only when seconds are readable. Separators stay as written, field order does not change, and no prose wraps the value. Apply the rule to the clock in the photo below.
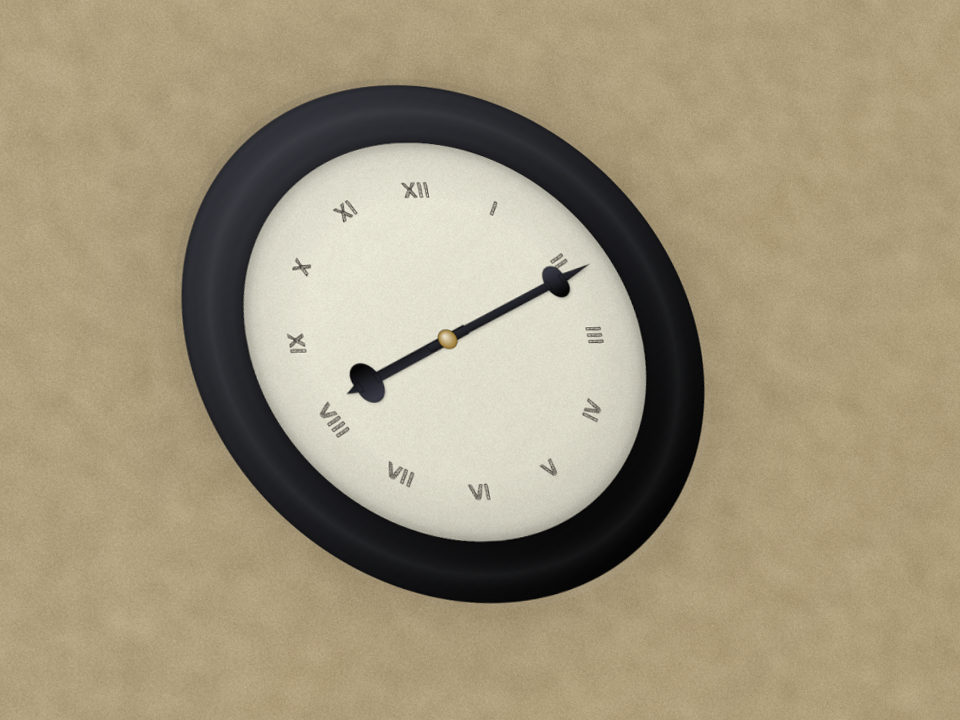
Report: h=8 m=11
